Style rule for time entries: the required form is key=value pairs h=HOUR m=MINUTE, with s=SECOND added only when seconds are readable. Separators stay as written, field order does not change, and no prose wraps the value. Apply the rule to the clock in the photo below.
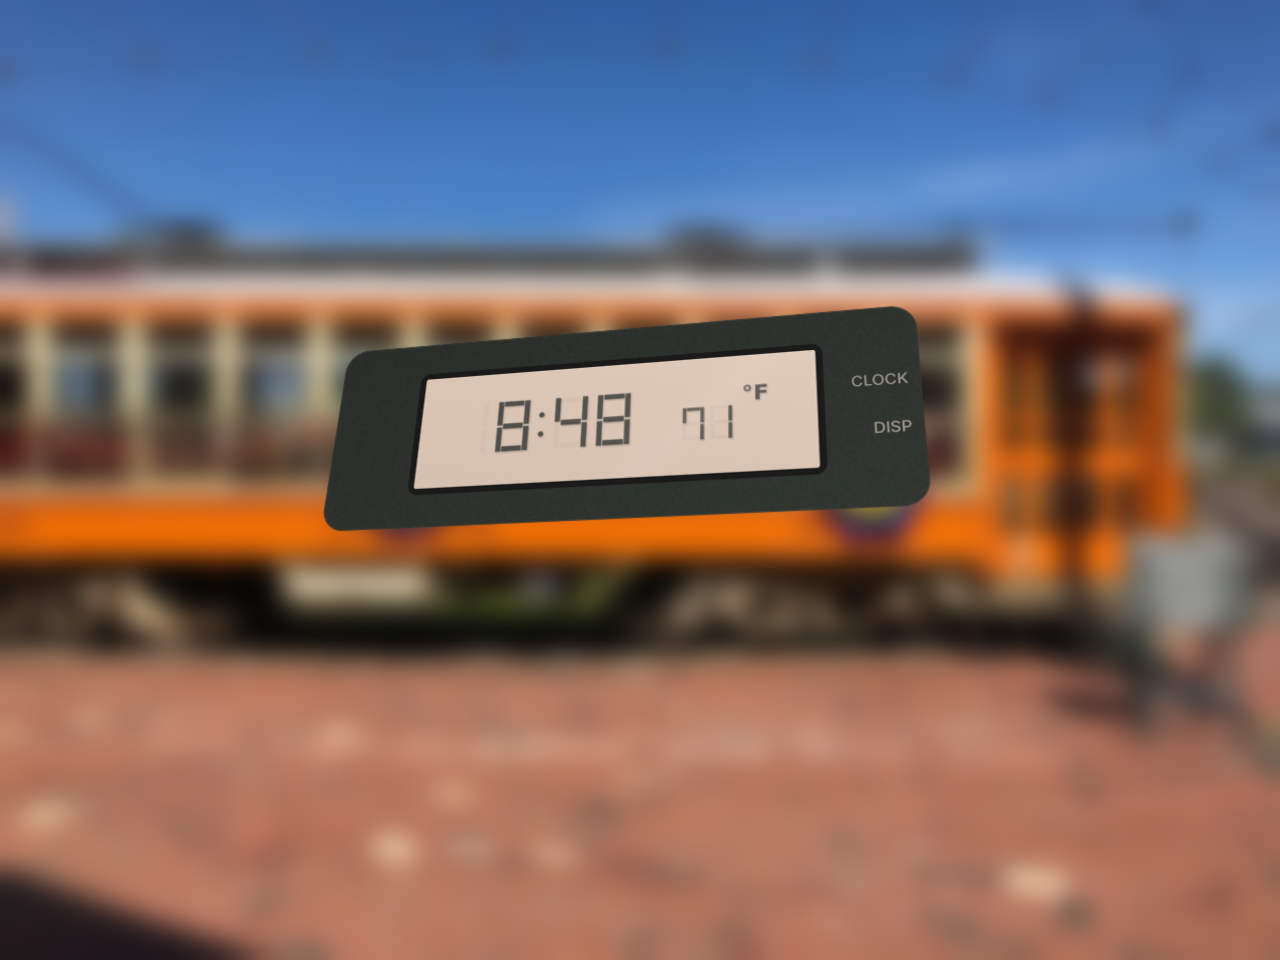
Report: h=8 m=48
